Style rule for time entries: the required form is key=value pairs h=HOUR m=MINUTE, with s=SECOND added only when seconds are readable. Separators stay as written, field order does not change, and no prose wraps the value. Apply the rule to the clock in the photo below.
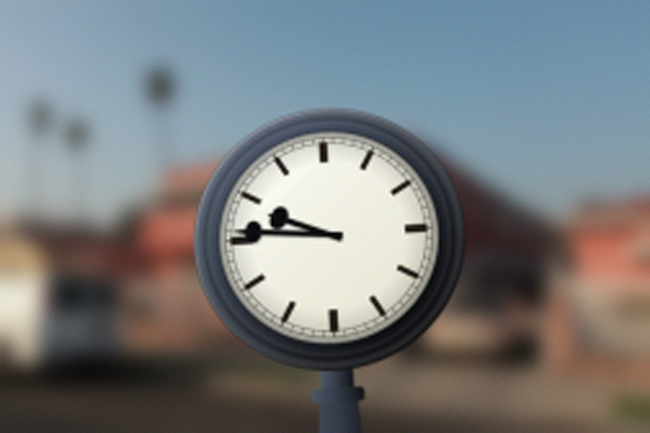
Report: h=9 m=46
